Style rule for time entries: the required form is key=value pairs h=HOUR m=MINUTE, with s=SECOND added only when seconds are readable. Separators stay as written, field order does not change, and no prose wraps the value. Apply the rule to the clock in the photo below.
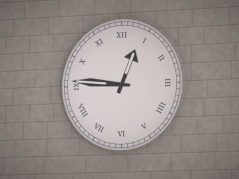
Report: h=12 m=46
